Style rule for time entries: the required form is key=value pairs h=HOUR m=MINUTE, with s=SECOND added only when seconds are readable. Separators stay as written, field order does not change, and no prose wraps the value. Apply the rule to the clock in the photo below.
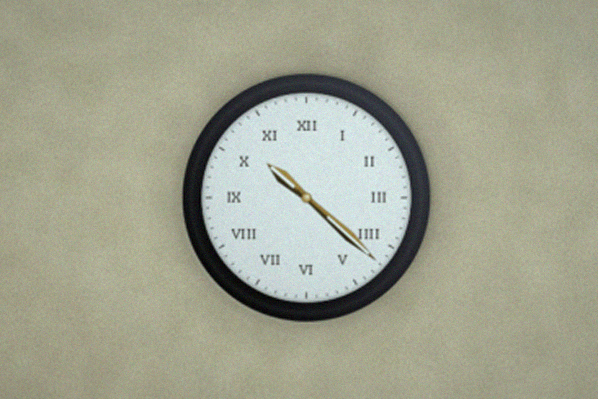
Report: h=10 m=22
